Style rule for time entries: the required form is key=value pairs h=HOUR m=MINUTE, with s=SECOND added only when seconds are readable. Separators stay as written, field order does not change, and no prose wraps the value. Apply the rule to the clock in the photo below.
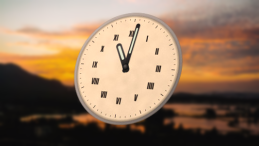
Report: h=11 m=1
